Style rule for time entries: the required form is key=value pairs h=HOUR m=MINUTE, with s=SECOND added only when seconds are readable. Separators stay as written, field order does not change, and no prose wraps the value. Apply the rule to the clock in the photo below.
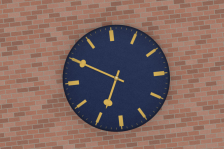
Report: h=6 m=50
